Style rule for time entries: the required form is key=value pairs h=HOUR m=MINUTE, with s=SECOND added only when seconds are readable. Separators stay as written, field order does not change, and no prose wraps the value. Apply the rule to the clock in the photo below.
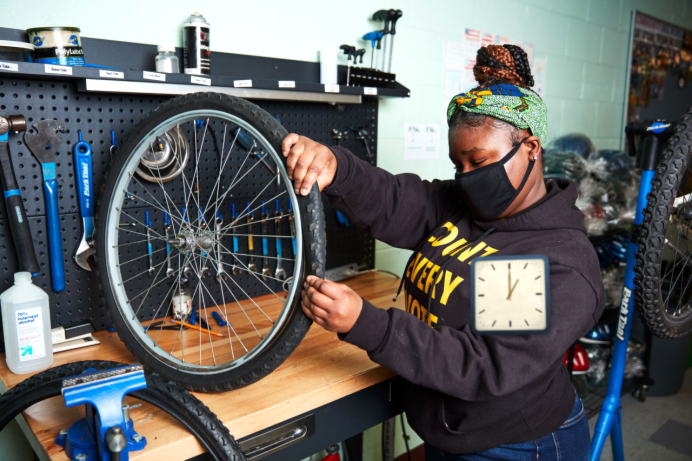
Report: h=1 m=0
